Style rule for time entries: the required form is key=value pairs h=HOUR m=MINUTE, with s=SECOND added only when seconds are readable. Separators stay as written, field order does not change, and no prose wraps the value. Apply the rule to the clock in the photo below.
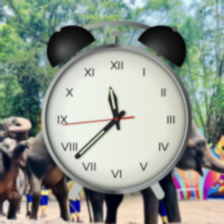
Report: h=11 m=37 s=44
